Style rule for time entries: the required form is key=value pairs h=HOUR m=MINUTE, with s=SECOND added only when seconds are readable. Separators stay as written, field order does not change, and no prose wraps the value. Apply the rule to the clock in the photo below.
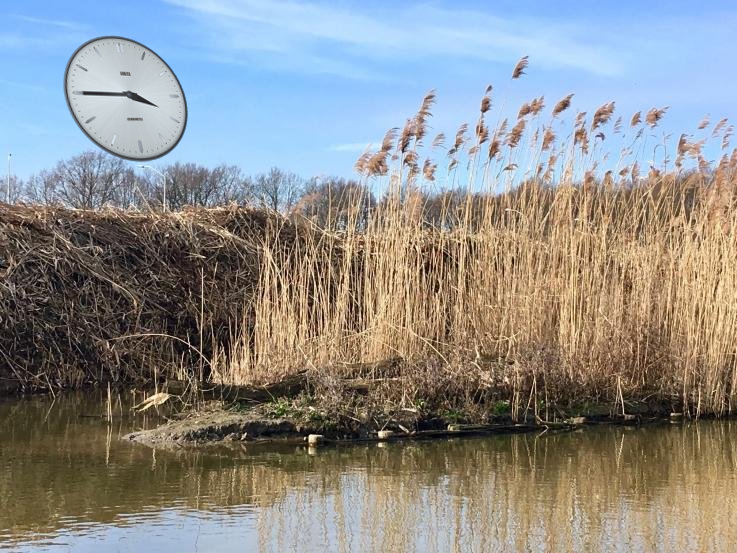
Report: h=3 m=45
